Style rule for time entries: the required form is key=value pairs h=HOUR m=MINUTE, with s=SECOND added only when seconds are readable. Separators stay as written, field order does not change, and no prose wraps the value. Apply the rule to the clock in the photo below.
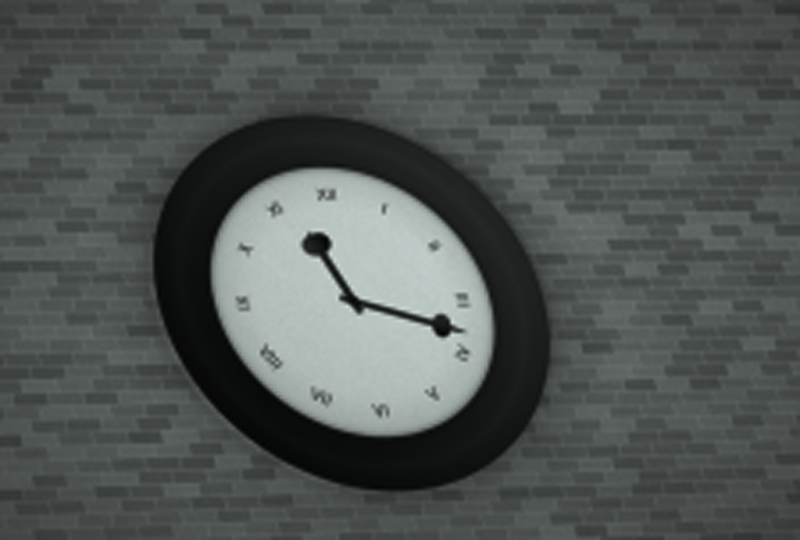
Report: h=11 m=18
